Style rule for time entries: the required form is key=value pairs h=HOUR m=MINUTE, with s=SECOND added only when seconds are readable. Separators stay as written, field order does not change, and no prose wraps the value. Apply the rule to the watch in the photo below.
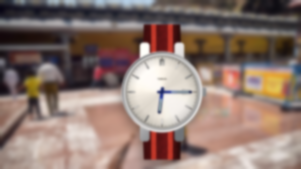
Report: h=6 m=15
